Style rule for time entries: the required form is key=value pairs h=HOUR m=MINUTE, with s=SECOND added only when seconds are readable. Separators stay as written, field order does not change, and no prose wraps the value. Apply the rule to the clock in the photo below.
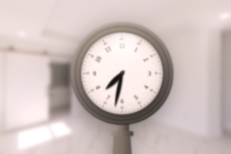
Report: h=7 m=32
